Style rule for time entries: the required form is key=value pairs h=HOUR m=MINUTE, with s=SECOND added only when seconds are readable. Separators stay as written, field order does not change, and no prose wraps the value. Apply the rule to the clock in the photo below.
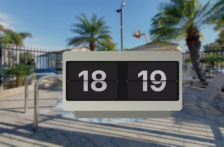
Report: h=18 m=19
